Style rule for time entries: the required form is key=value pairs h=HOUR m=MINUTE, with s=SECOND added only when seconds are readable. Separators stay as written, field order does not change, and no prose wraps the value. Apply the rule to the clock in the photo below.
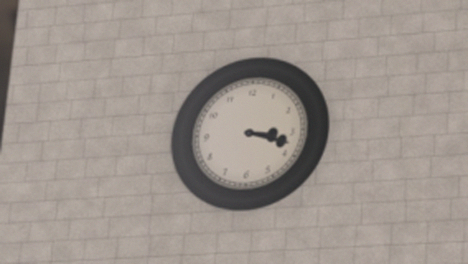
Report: h=3 m=18
